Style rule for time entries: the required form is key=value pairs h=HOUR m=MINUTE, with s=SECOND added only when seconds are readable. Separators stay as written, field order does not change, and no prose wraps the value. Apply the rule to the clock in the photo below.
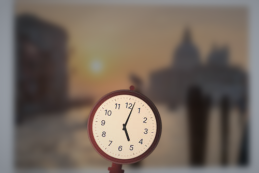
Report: h=5 m=2
